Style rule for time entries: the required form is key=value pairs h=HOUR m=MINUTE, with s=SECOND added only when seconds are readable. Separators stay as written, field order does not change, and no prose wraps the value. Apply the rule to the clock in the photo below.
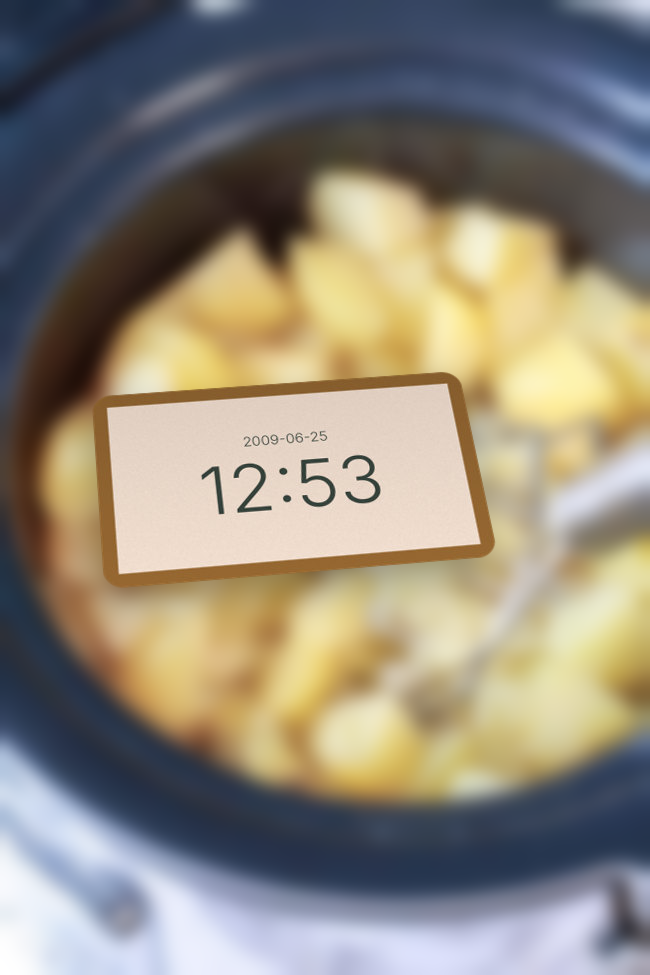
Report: h=12 m=53
